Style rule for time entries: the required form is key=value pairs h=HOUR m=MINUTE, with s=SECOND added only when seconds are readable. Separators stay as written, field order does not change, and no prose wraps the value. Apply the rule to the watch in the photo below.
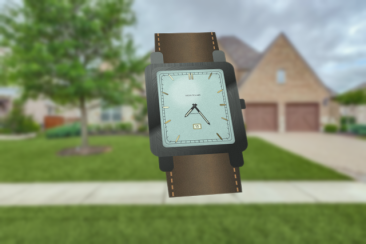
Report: h=7 m=25
